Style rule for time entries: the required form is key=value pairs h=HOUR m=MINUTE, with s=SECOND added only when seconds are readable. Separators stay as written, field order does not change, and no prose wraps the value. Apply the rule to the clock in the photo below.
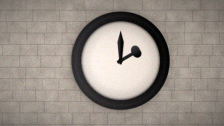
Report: h=2 m=0
